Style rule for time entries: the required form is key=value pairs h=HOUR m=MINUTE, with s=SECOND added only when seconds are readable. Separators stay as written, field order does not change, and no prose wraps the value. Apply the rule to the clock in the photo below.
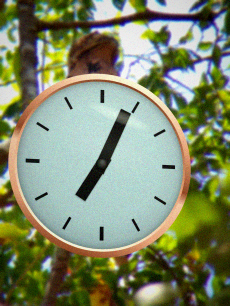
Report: h=7 m=4
